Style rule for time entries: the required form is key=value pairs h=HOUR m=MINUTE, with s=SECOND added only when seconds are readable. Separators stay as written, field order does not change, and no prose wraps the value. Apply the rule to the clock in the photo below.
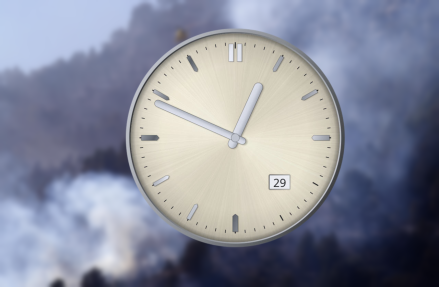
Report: h=12 m=49
